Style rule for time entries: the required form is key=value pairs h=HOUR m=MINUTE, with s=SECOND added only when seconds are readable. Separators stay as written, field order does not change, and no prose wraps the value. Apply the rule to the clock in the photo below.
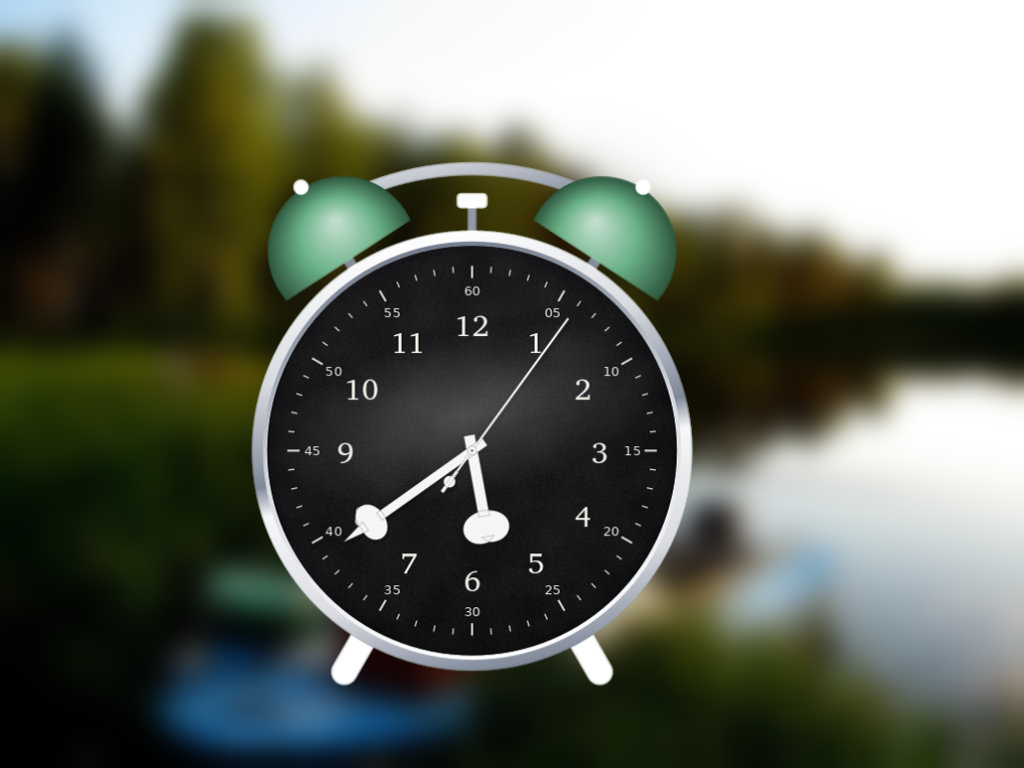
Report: h=5 m=39 s=6
